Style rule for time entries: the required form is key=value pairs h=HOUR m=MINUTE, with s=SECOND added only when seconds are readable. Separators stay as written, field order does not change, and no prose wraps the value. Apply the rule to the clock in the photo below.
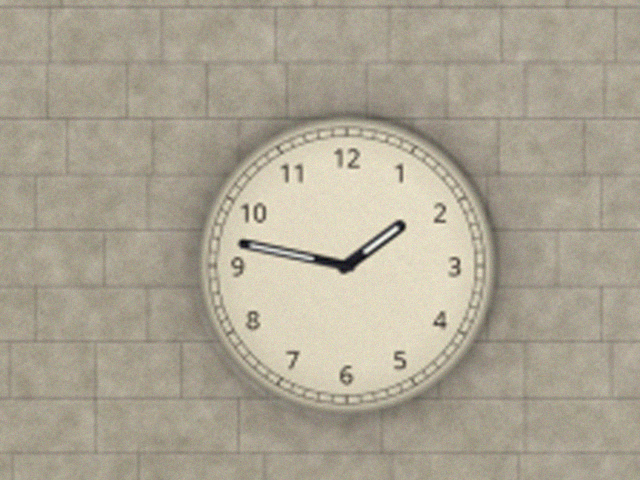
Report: h=1 m=47
